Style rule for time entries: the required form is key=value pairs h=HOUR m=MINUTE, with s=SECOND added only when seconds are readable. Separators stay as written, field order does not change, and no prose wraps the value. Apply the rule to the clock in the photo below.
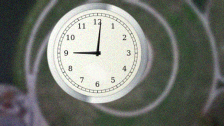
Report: h=9 m=1
